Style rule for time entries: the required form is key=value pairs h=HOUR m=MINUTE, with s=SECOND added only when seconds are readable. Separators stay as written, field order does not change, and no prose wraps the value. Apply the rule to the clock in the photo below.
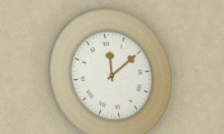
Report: h=12 m=10
